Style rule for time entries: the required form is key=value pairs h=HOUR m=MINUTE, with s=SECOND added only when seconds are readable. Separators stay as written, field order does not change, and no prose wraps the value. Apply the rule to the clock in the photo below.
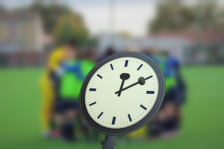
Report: h=12 m=10
